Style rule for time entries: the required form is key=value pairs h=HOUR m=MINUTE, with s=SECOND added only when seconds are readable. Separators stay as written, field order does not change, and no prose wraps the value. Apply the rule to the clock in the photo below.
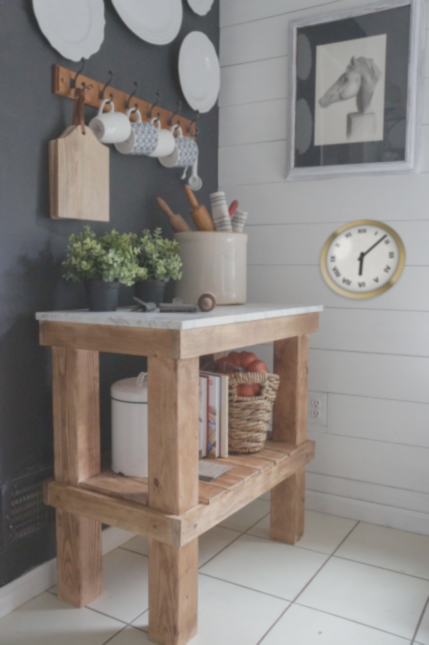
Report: h=6 m=8
